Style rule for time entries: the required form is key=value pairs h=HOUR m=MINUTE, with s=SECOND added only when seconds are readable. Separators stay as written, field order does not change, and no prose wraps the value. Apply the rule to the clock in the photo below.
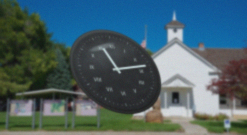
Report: h=11 m=13
